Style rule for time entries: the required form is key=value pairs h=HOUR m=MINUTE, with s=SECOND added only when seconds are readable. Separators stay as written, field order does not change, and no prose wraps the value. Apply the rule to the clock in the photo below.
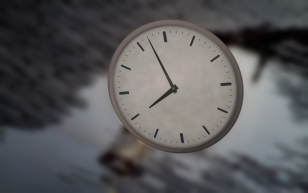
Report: h=7 m=57
